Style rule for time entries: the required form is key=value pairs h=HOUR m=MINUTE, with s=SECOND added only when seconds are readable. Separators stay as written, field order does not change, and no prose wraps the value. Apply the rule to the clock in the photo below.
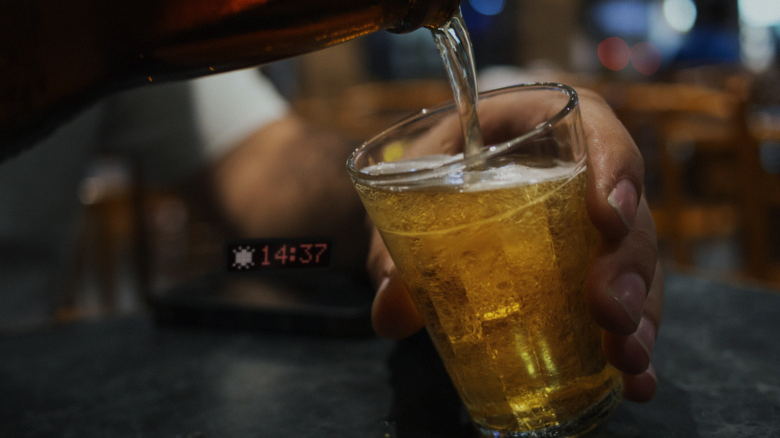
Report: h=14 m=37
